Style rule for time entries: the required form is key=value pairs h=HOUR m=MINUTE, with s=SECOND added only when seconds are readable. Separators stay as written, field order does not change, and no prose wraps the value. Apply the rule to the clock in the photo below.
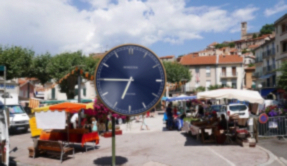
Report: h=6 m=45
